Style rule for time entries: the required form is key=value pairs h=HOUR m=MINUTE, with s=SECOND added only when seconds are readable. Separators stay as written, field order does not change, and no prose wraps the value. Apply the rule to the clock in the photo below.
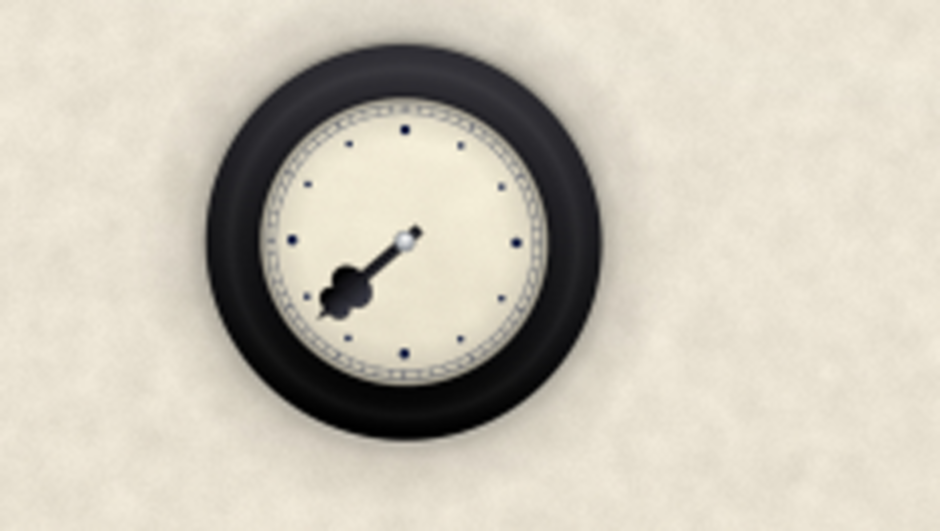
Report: h=7 m=38
